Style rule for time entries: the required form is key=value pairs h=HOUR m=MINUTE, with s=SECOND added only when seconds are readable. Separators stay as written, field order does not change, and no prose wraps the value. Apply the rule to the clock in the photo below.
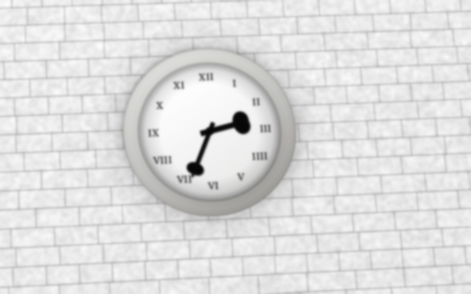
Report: h=2 m=34
